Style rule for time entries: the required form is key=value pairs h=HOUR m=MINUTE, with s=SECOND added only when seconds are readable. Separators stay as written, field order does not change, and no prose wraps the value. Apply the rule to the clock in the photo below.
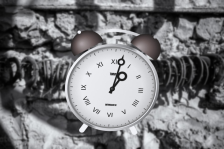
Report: h=1 m=2
